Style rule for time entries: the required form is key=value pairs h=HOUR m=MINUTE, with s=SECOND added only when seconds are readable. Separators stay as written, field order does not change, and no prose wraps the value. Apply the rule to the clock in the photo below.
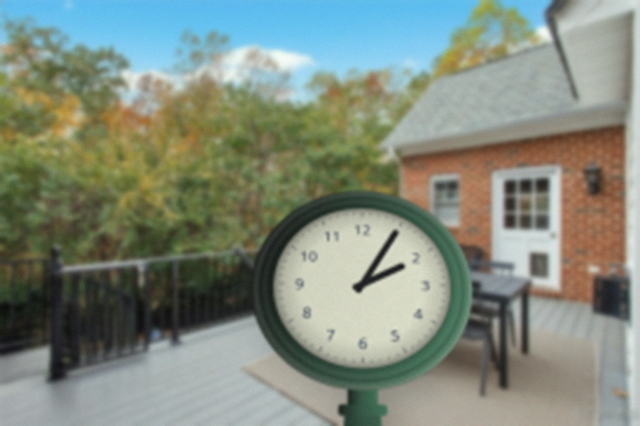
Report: h=2 m=5
